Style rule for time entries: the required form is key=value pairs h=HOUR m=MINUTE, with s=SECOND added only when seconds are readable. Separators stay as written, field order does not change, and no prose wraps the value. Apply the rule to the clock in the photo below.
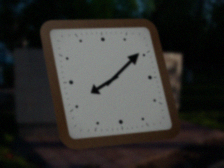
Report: h=8 m=9
